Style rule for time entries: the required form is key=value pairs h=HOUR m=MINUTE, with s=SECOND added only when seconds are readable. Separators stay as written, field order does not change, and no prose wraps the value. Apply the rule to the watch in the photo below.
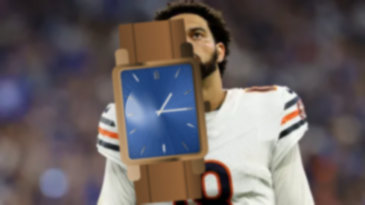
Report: h=1 m=15
